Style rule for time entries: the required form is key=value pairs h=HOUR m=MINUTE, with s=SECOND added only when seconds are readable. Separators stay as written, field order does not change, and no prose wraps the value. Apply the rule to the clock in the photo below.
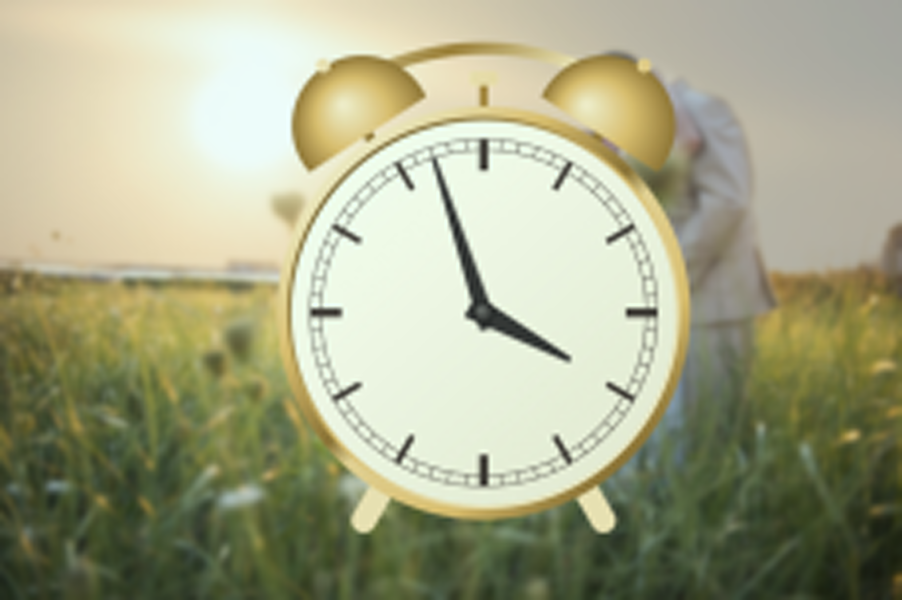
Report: h=3 m=57
